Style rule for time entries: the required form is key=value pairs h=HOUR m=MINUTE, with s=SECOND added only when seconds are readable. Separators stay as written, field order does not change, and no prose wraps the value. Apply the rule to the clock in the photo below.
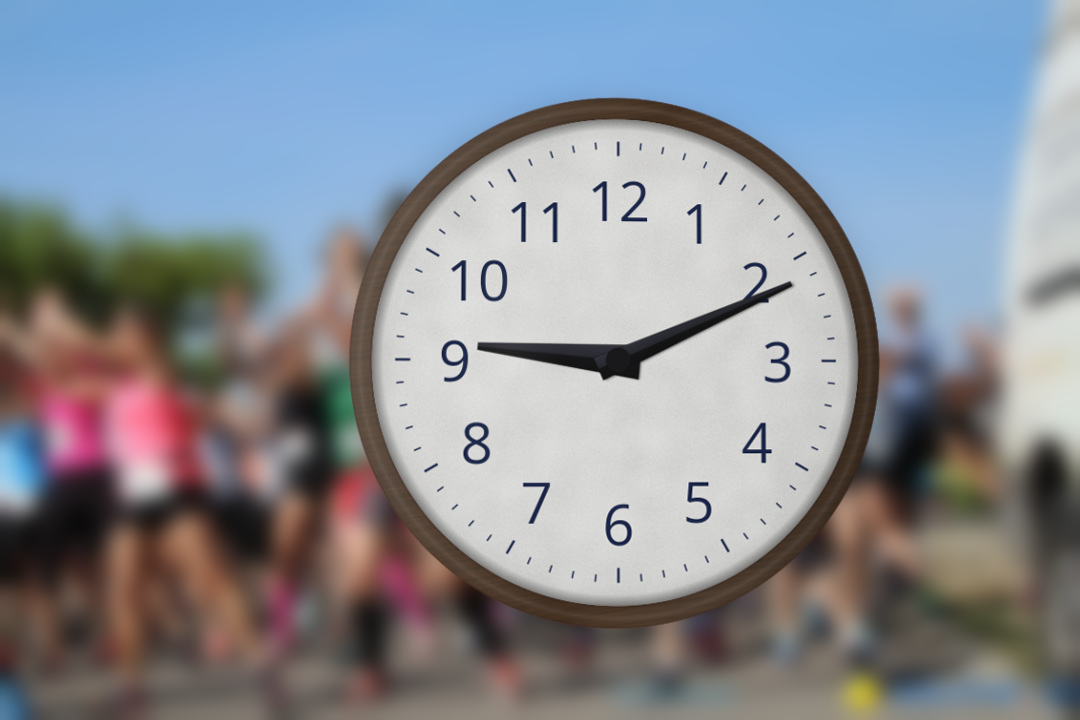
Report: h=9 m=11
